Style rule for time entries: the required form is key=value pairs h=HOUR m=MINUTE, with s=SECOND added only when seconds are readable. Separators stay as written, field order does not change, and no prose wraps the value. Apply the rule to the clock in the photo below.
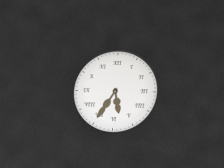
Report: h=5 m=35
